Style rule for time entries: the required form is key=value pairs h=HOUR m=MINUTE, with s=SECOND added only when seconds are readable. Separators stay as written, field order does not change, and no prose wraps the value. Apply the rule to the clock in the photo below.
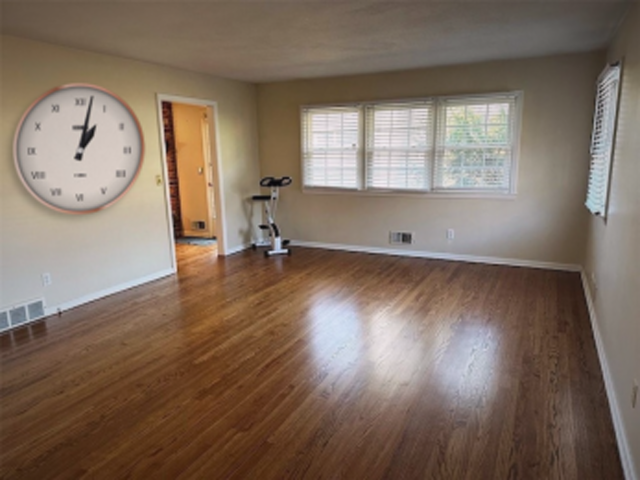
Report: h=1 m=2
